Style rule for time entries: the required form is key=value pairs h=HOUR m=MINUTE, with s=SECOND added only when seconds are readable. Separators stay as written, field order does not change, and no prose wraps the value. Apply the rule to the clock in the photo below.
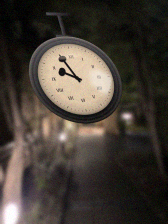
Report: h=9 m=56
